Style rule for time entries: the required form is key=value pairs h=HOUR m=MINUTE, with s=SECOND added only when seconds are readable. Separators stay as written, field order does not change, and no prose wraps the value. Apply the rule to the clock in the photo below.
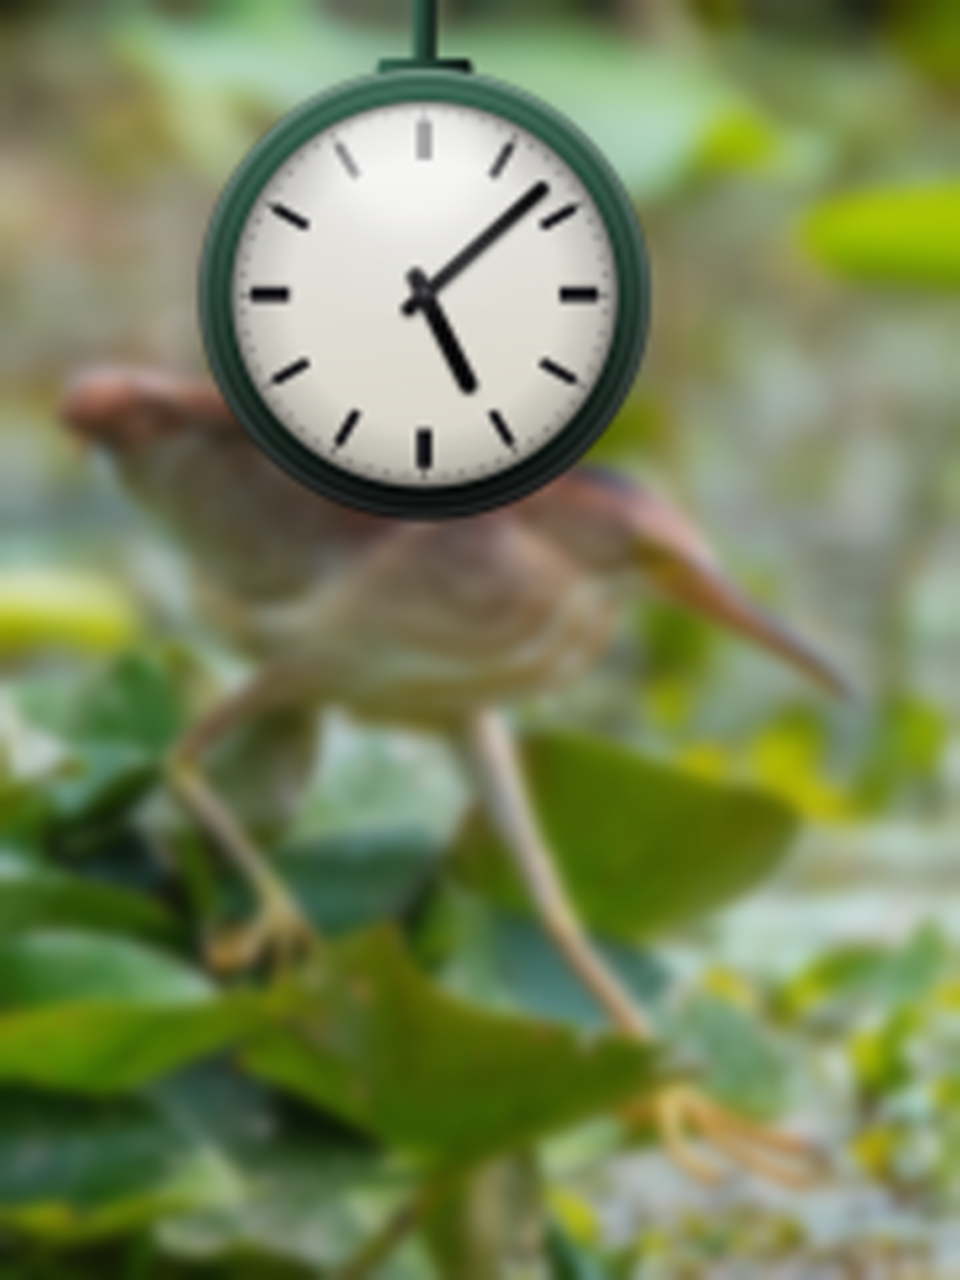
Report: h=5 m=8
